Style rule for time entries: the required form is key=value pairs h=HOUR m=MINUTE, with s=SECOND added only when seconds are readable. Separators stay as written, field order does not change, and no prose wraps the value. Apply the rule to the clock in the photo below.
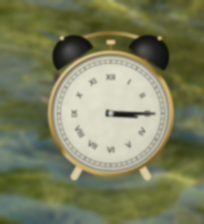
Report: h=3 m=15
